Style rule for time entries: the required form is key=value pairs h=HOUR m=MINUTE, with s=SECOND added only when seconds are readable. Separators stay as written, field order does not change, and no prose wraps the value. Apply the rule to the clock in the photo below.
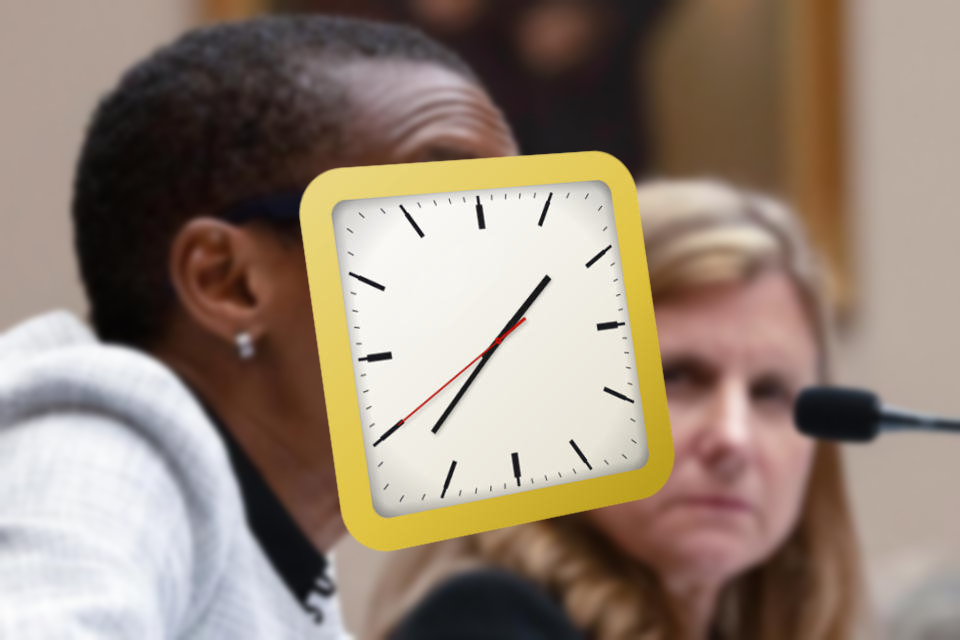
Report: h=1 m=37 s=40
